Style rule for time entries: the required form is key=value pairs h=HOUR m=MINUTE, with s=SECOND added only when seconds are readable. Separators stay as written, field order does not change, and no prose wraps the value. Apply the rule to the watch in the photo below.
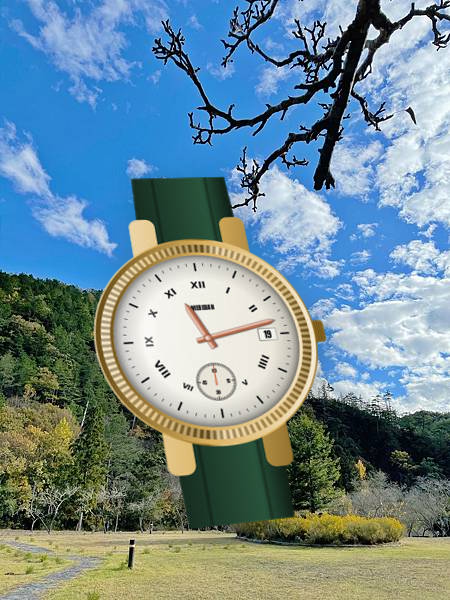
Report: h=11 m=13
